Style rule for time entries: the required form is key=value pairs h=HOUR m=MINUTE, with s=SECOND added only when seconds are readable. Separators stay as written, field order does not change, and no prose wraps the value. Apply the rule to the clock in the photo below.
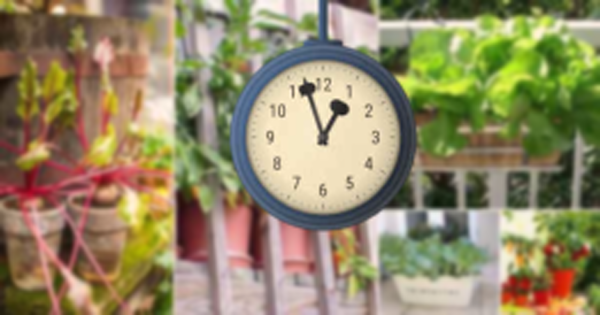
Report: h=12 m=57
